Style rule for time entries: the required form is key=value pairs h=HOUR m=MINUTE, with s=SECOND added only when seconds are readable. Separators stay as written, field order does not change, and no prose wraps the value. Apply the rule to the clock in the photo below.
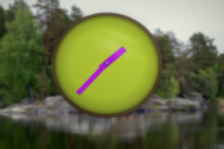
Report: h=1 m=37
